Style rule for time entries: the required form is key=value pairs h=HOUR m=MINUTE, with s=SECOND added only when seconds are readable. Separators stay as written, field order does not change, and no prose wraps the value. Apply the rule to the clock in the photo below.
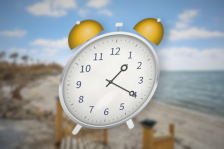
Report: h=1 m=20
